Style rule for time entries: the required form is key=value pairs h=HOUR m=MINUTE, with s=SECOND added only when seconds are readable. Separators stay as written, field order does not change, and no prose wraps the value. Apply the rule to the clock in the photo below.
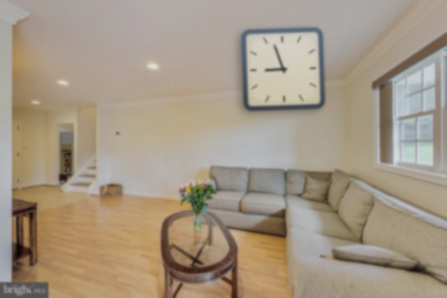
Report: h=8 m=57
